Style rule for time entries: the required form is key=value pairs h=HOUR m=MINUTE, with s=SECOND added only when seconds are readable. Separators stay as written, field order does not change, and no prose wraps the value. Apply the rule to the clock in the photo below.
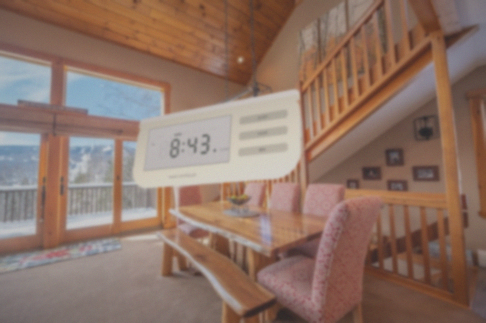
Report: h=8 m=43
